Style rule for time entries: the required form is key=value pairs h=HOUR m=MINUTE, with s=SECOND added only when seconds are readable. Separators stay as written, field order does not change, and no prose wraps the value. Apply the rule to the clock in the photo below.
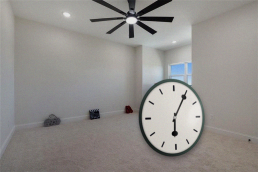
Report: h=6 m=5
